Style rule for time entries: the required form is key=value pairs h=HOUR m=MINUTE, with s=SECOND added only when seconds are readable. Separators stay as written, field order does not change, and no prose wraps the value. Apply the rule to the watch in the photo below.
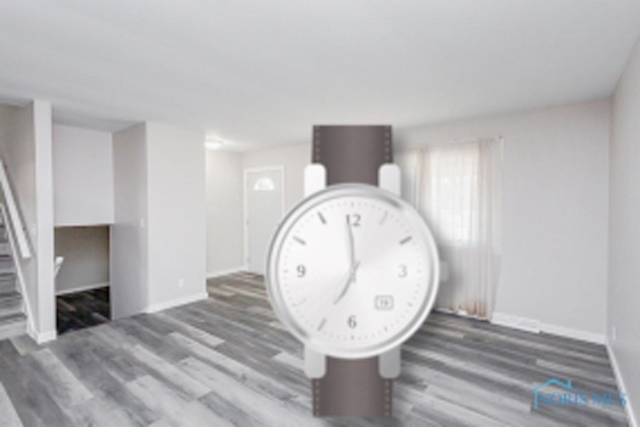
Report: h=6 m=59
